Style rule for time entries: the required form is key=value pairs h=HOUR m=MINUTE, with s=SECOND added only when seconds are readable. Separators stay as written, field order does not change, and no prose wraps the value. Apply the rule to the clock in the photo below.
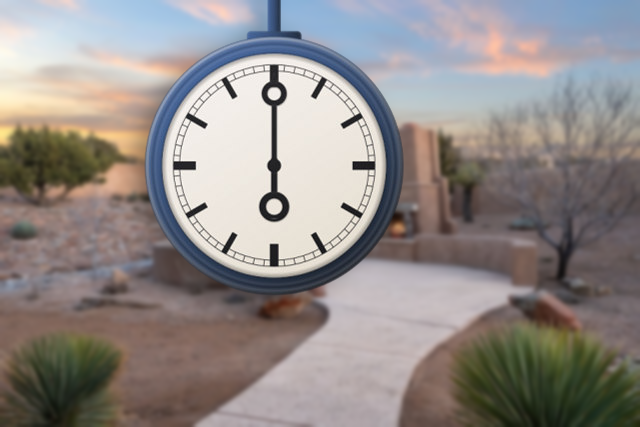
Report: h=6 m=0
